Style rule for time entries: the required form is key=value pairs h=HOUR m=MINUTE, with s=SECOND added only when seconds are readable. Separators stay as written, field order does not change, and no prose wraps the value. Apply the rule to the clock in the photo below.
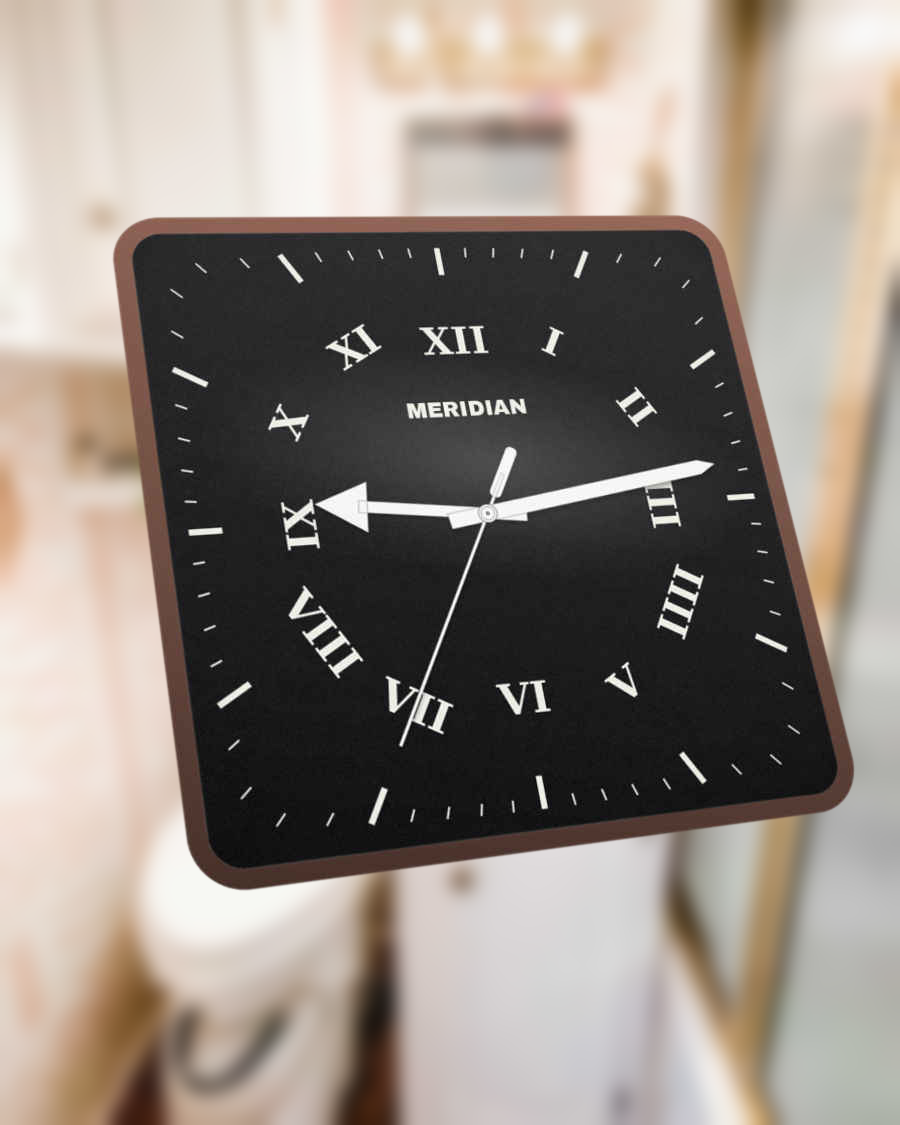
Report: h=9 m=13 s=35
